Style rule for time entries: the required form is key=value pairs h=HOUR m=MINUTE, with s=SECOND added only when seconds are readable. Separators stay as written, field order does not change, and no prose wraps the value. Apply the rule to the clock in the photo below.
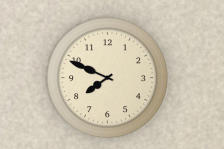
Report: h=7 m=49
